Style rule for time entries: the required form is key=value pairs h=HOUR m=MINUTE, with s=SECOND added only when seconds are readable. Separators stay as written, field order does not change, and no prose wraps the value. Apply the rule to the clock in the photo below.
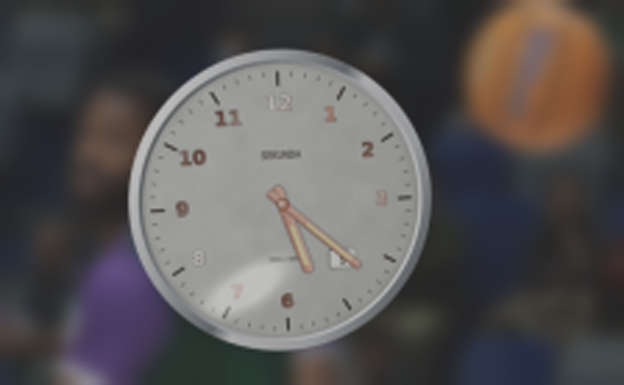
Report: h=5 m=22
